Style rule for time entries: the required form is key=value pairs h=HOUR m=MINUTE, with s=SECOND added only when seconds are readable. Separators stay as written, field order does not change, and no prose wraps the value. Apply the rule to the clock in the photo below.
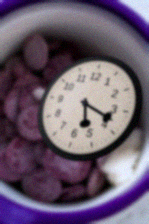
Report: h=5 m=18
